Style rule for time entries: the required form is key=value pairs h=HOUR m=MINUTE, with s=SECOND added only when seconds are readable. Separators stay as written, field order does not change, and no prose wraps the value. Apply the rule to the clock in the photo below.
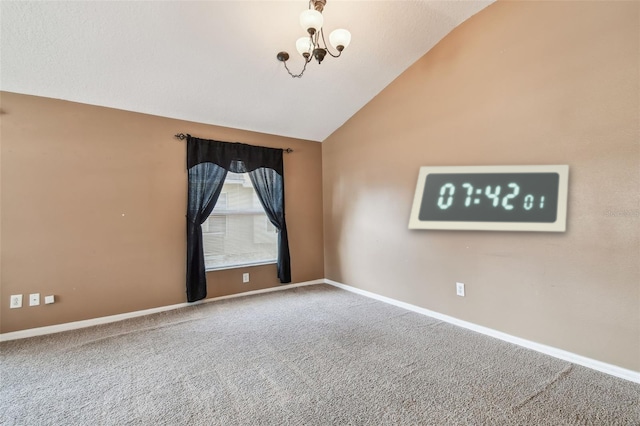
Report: h=7 m=42 s=1
